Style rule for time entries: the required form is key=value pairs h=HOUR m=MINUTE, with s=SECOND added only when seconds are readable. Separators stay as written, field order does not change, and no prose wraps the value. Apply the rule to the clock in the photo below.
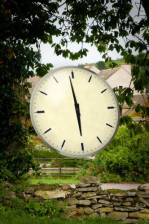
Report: h=5 m=59
